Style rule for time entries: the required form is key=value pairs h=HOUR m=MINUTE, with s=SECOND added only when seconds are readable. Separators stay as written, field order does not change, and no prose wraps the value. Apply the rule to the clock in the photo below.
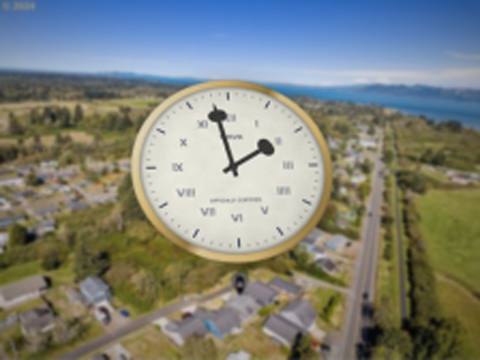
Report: h=1 m=58
